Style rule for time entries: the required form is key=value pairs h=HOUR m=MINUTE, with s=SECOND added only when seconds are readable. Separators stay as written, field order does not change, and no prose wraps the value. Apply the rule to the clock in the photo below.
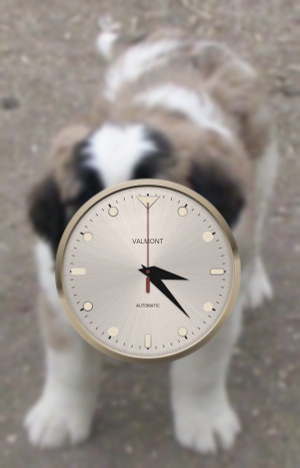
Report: h=3 m=23 s=0
